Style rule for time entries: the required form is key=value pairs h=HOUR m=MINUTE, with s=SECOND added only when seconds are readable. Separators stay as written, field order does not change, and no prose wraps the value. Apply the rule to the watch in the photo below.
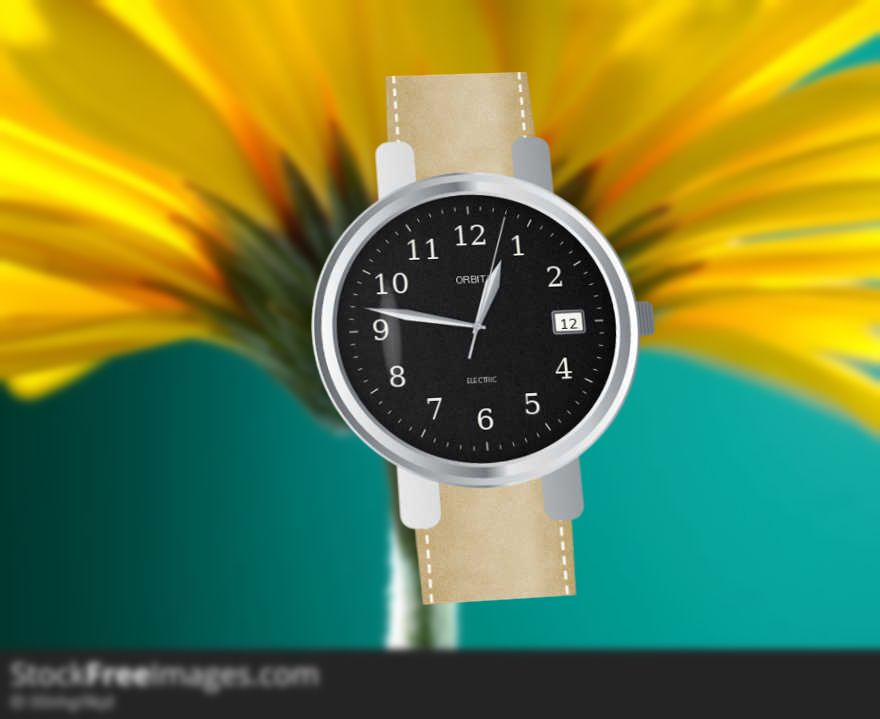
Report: h=12 m=47 s=3
